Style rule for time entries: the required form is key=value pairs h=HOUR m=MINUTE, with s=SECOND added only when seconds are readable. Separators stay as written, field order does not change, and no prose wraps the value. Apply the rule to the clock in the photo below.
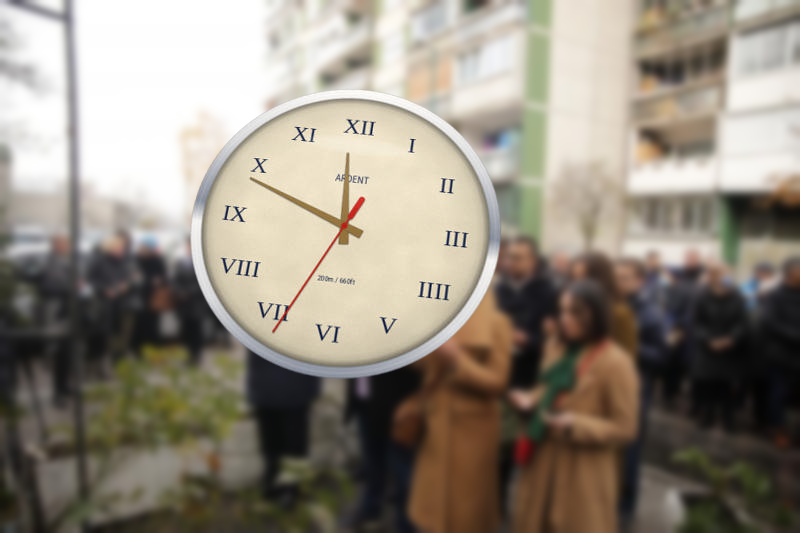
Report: h=11 m=48 s=34
